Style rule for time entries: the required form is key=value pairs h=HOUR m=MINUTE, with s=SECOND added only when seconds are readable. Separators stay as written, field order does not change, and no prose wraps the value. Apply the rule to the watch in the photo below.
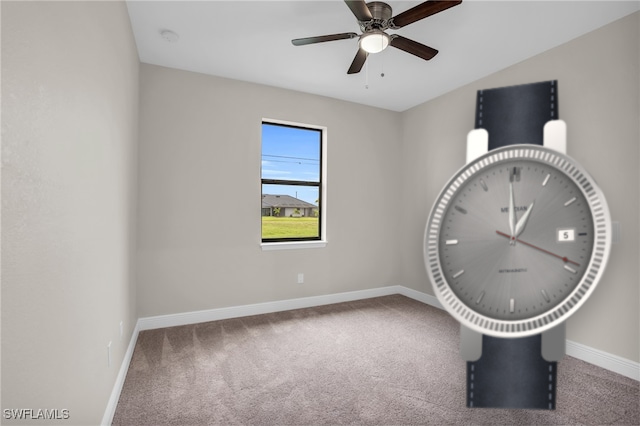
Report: h=12 m=59 s=19
